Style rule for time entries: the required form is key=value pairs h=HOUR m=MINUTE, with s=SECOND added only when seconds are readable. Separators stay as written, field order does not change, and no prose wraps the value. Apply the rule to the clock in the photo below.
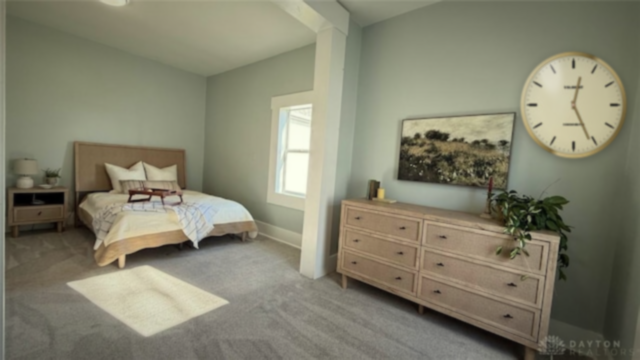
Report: h=12 m=26
